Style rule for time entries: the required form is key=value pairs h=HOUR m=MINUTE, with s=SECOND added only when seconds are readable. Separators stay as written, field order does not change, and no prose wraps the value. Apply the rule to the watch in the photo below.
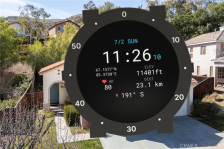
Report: h=11 m=26
